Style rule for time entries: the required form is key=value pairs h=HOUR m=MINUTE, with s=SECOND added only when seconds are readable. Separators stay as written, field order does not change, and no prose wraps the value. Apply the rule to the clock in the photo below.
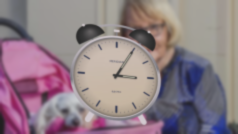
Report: h=3 m=5
